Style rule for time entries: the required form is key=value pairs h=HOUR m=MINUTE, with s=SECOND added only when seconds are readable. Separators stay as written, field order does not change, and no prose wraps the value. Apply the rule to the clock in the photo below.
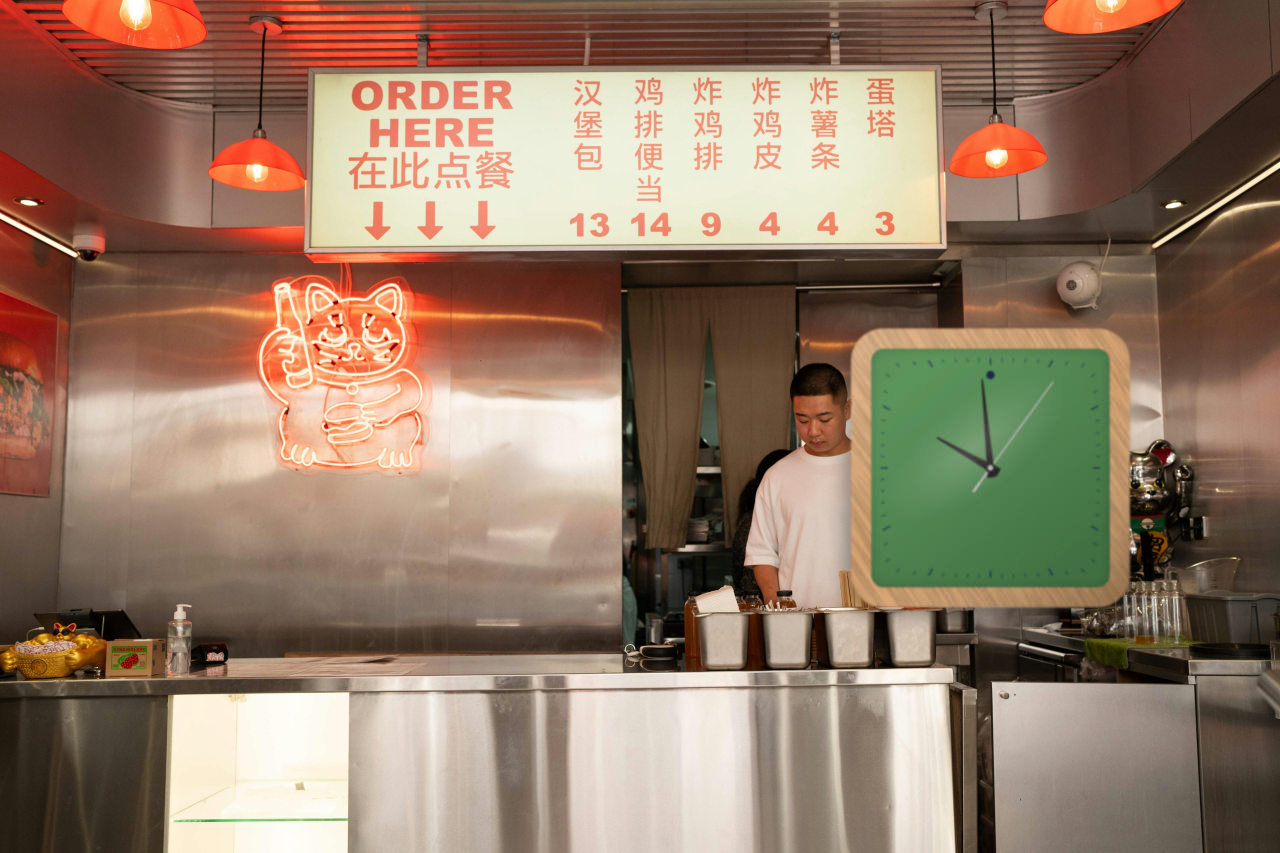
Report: h=9 m=59 s=6
